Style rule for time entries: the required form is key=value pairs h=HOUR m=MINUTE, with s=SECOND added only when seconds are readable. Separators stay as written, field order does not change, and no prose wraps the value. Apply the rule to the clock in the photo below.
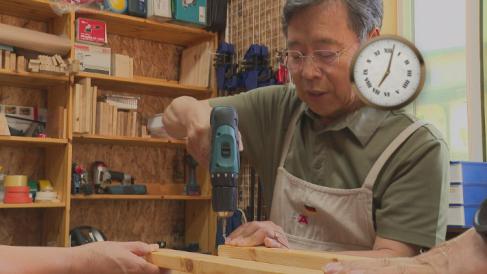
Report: h=7 m=2
